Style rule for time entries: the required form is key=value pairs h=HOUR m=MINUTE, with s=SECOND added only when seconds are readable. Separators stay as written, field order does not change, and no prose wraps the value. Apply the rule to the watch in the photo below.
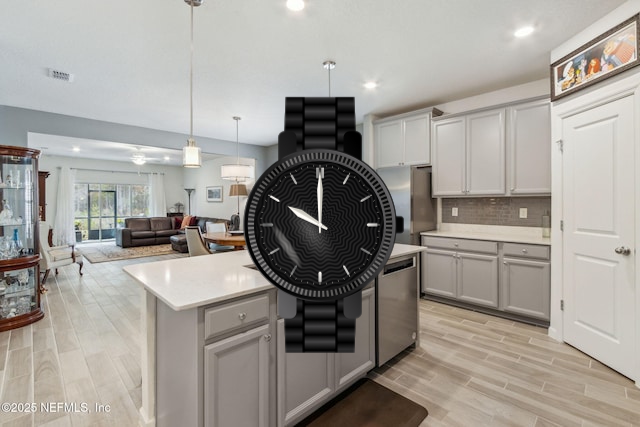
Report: h=10 m=0
